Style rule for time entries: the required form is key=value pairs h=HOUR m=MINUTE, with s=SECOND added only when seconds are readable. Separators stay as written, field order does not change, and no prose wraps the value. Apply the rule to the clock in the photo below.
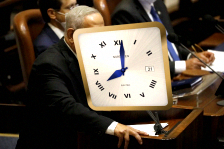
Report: h=8 m=1
